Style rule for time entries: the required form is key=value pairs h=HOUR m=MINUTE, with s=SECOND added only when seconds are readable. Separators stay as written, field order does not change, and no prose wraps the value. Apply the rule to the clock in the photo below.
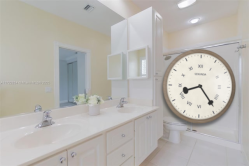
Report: h=8 m=24
